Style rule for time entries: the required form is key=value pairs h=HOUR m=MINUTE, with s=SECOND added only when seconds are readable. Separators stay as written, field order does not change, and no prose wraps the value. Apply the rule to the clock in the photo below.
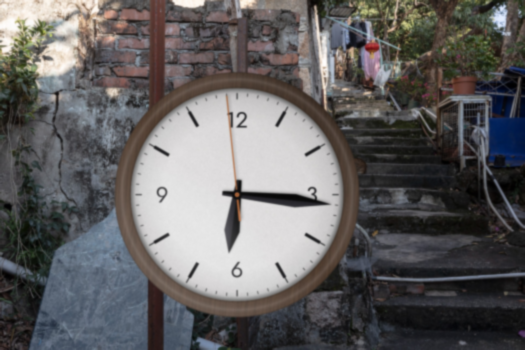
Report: h=6 m=15 s=59
